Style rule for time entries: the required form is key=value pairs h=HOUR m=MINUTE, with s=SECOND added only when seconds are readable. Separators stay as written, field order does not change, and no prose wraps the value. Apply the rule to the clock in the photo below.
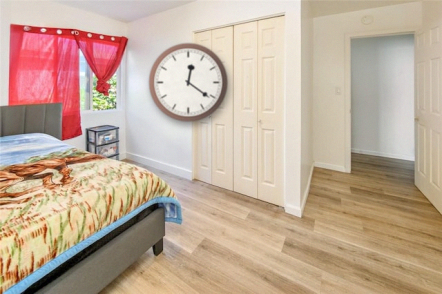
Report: h=12 m=21
